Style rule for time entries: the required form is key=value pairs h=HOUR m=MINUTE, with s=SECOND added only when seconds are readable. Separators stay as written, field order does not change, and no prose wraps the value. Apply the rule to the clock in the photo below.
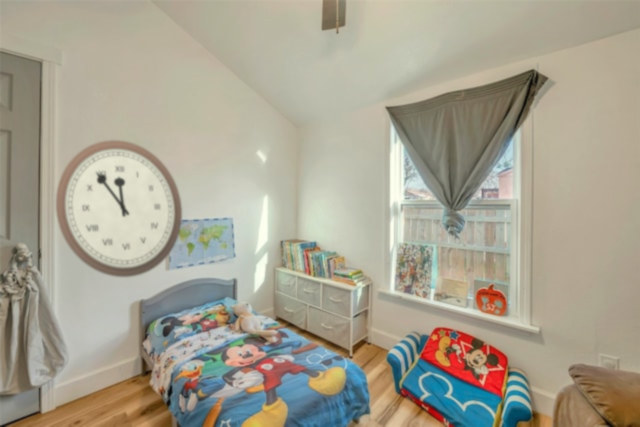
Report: h=11 m=54
